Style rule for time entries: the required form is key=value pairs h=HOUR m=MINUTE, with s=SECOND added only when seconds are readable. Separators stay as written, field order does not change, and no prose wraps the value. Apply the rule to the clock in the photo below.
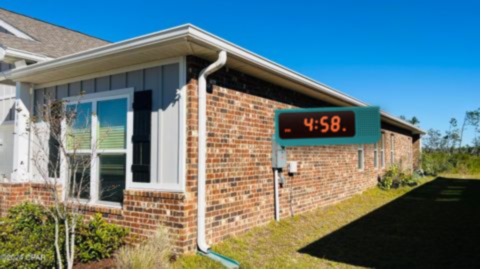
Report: h=4 m=58
